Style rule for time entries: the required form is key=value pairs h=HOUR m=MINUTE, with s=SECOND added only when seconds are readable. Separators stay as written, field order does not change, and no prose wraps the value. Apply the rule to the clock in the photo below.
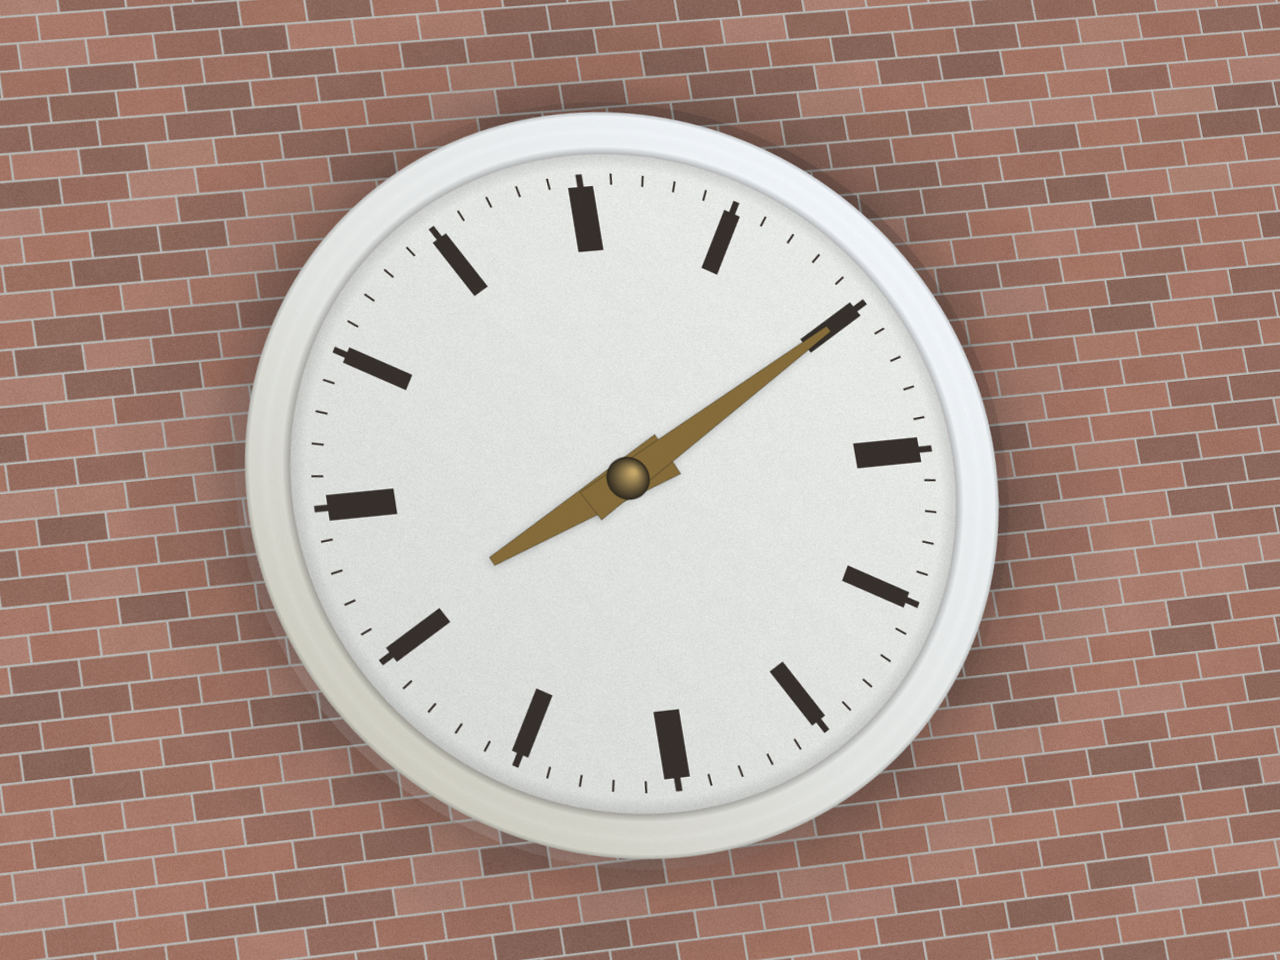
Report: h=8 m=10
